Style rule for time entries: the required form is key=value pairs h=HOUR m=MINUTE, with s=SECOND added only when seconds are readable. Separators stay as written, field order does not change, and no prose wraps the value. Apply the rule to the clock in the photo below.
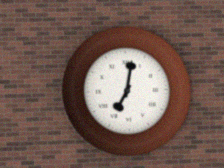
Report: h=7 m=2
